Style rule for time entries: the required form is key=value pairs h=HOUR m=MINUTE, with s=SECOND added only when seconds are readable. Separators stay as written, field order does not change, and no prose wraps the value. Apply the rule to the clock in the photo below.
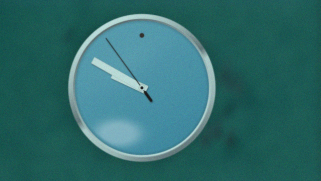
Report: h=9 m=49 s=54
